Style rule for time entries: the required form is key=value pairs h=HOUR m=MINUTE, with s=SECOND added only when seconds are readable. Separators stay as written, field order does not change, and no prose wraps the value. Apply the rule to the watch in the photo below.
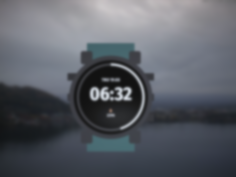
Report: h=6 m=32
